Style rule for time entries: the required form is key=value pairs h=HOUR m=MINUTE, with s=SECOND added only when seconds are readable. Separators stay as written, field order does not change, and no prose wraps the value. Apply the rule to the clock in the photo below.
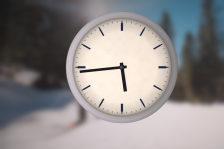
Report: h=5 m=44
